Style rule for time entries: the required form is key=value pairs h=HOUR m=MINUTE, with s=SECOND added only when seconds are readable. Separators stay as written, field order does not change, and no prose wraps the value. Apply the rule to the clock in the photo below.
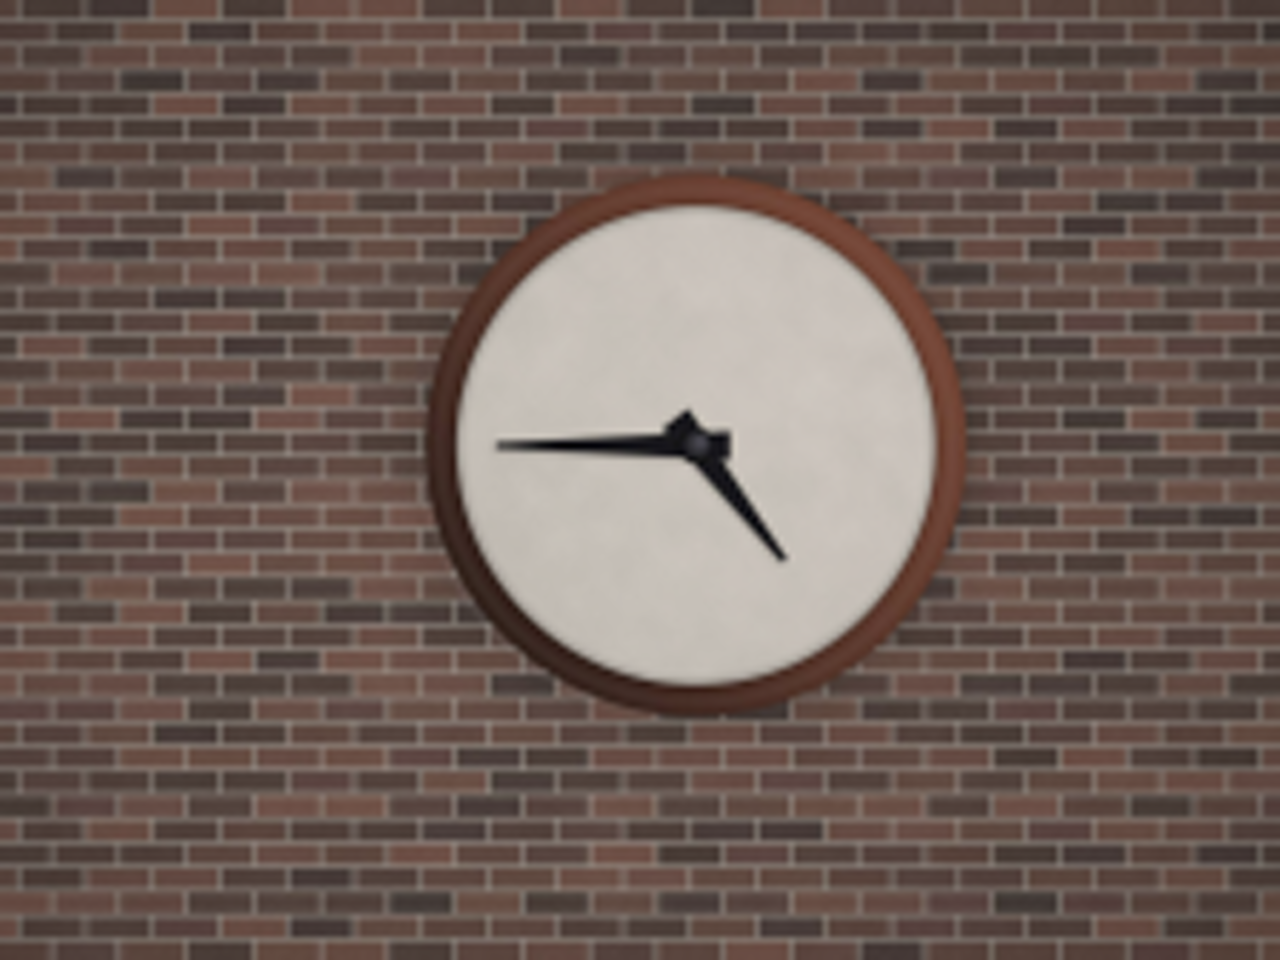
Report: h=4 m=45
